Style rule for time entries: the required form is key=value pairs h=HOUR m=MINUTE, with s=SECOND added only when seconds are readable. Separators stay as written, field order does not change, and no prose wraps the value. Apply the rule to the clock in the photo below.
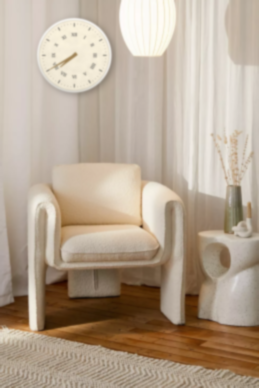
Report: h=7 m=40
